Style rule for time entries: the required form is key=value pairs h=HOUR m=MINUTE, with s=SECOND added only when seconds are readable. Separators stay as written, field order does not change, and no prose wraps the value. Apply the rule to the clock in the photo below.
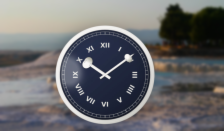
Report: h=10 m=9
